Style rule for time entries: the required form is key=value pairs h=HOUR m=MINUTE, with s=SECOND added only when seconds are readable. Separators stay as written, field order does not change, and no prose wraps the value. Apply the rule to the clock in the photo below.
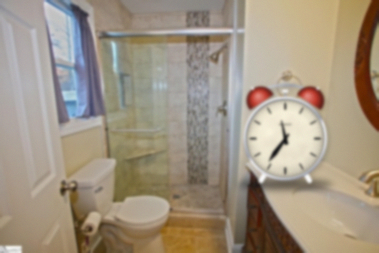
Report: h=11 m=36
